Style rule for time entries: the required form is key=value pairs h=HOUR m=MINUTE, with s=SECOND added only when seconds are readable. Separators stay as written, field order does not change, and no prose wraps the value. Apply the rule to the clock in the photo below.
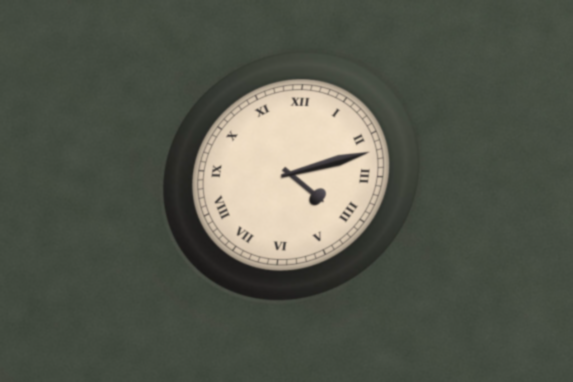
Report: h=4 m=12
